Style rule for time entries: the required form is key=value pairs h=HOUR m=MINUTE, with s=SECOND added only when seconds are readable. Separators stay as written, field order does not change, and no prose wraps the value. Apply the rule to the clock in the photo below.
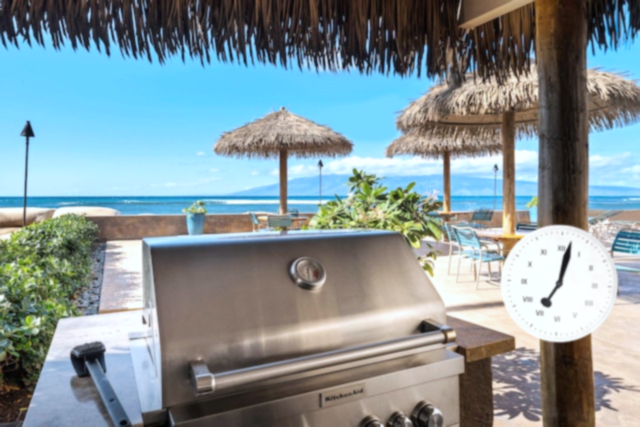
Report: h=7 m=2
